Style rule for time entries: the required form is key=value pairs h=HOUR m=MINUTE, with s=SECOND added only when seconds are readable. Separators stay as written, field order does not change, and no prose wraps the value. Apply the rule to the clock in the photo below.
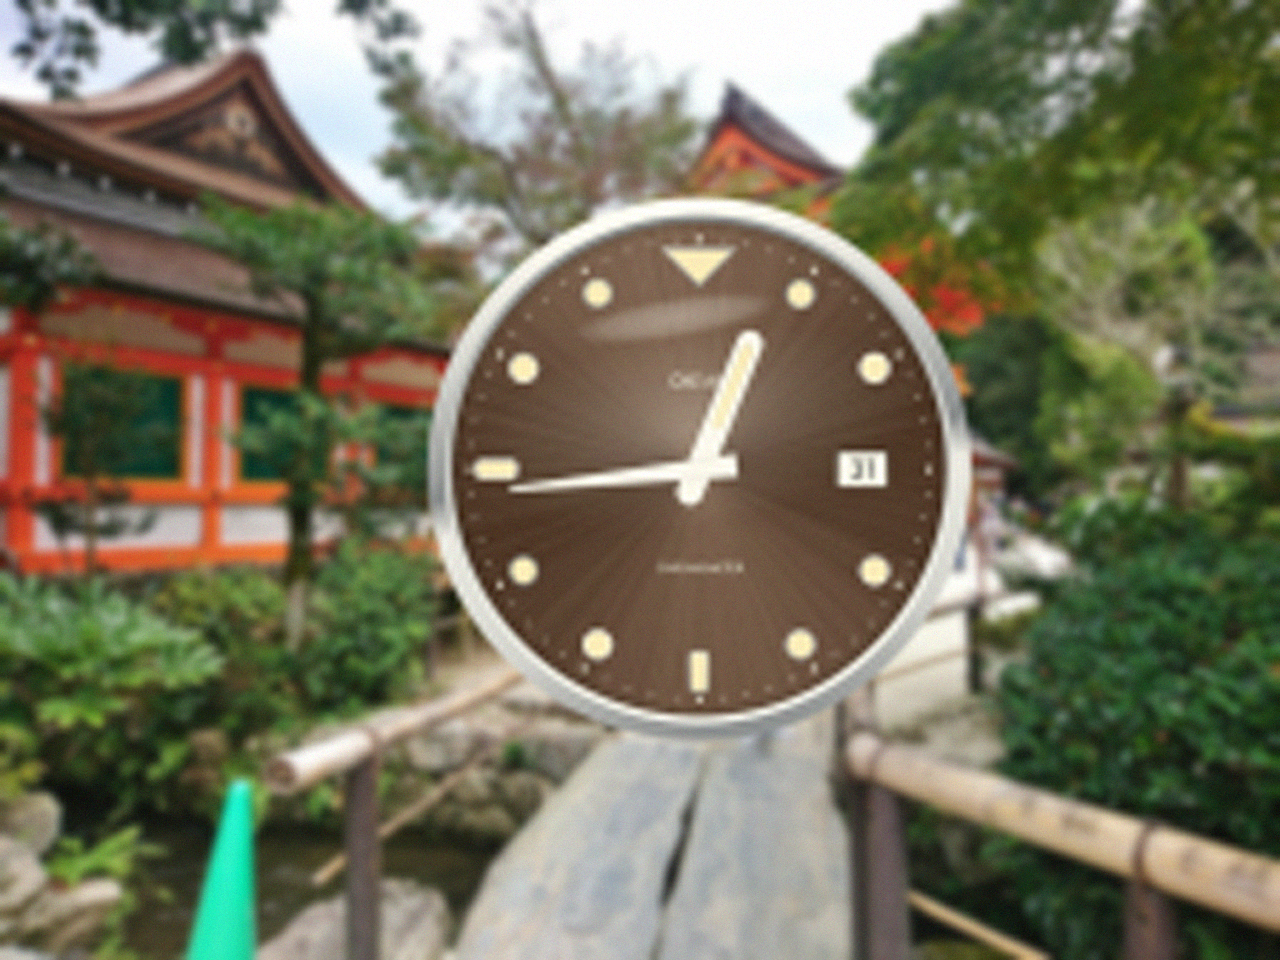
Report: h=12 m=44
